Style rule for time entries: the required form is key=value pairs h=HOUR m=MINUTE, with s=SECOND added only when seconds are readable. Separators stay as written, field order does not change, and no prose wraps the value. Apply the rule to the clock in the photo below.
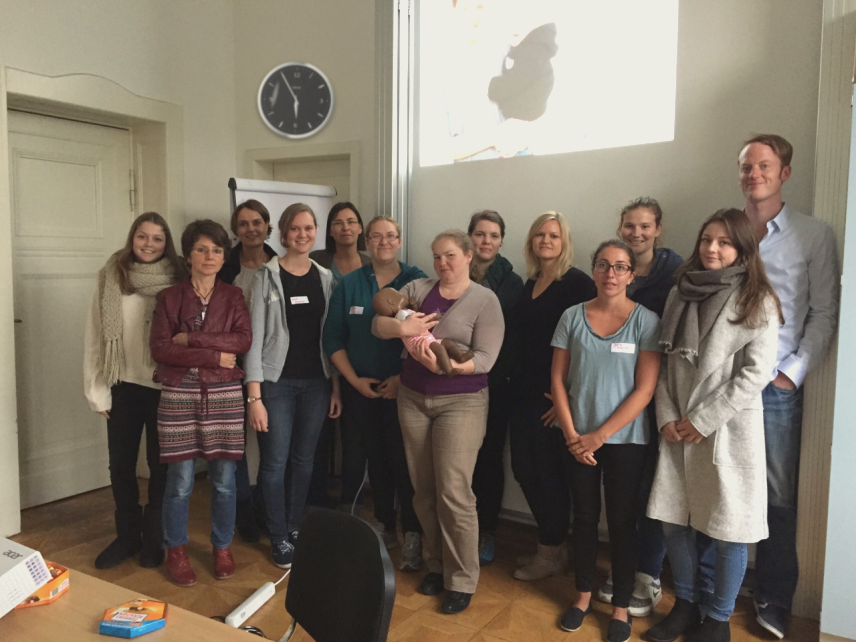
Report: h=5 m=55
